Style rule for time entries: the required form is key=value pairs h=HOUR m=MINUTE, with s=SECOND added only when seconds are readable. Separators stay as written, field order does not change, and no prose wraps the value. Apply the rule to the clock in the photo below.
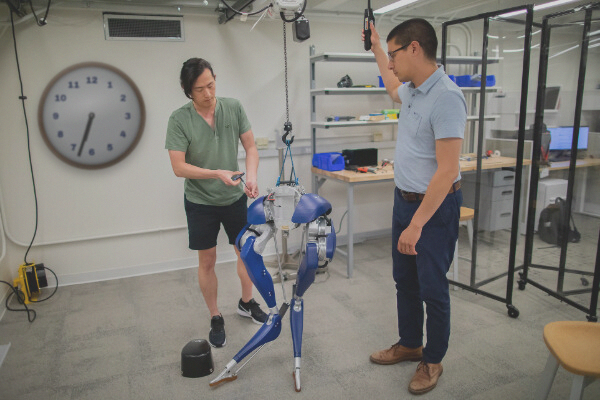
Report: h=6 m=33
